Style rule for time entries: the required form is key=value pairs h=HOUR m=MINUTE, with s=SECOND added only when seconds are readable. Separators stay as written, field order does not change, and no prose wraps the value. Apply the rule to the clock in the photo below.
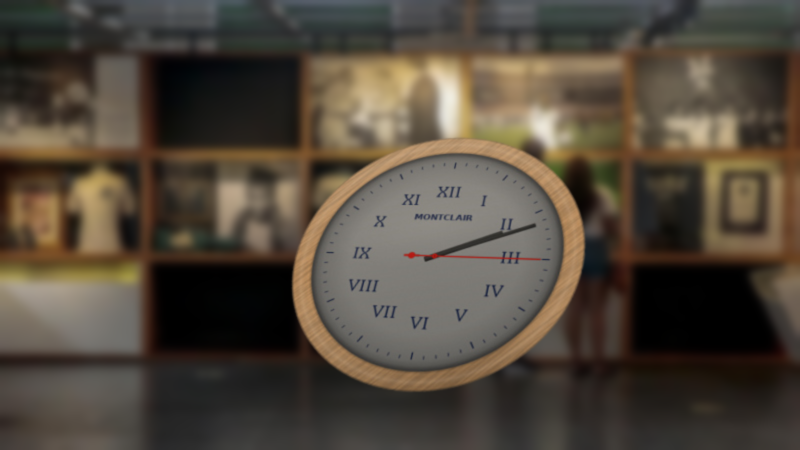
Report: h=2 m=11 s=15
